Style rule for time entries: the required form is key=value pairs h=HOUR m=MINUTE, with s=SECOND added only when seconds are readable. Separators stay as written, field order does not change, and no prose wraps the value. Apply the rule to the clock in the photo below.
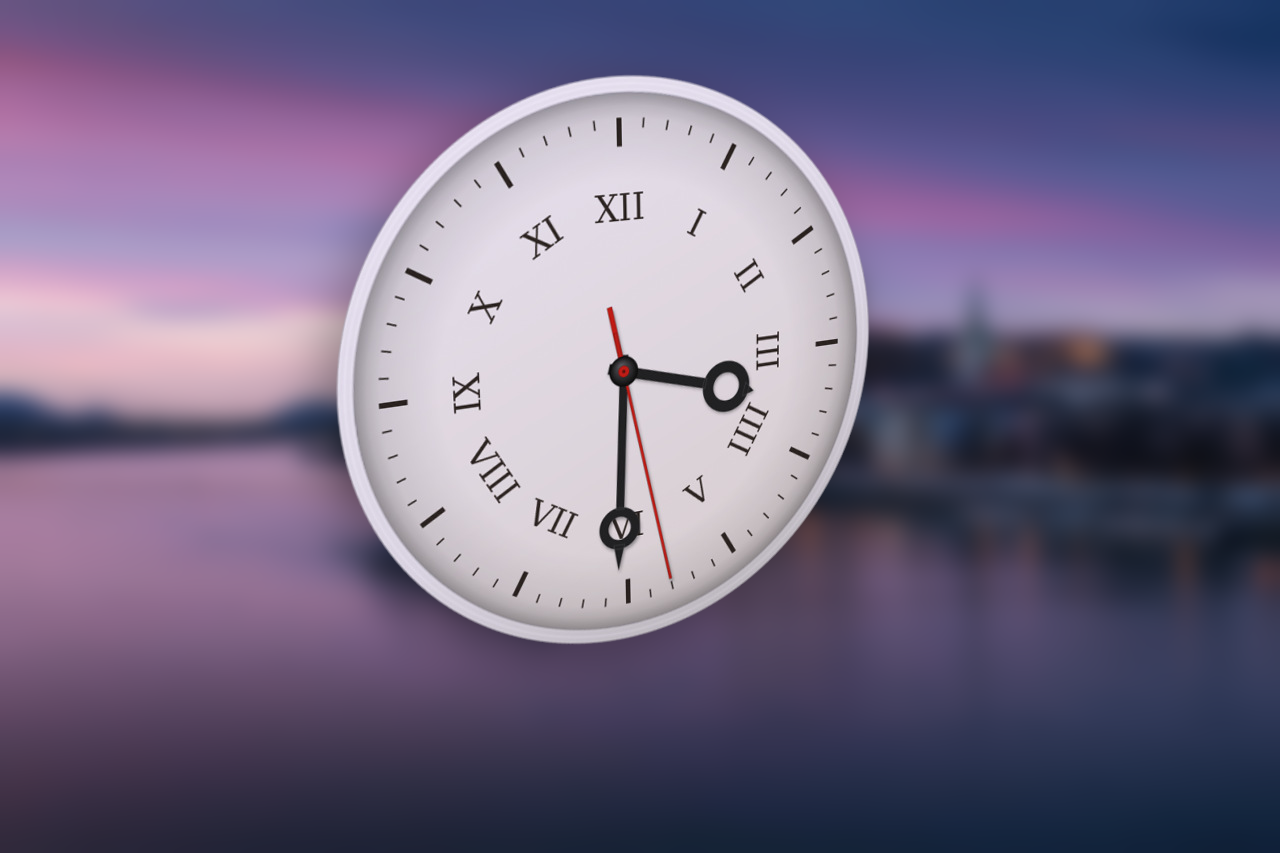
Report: h=3 m=30 s=28
